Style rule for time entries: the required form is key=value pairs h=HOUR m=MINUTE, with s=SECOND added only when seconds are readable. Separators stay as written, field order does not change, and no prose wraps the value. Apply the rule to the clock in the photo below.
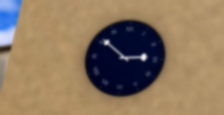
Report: h=2 m=51
